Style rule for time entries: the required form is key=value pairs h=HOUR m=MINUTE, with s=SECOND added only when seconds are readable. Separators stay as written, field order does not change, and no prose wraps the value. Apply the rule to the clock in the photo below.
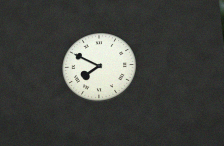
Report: h=7 m=50
